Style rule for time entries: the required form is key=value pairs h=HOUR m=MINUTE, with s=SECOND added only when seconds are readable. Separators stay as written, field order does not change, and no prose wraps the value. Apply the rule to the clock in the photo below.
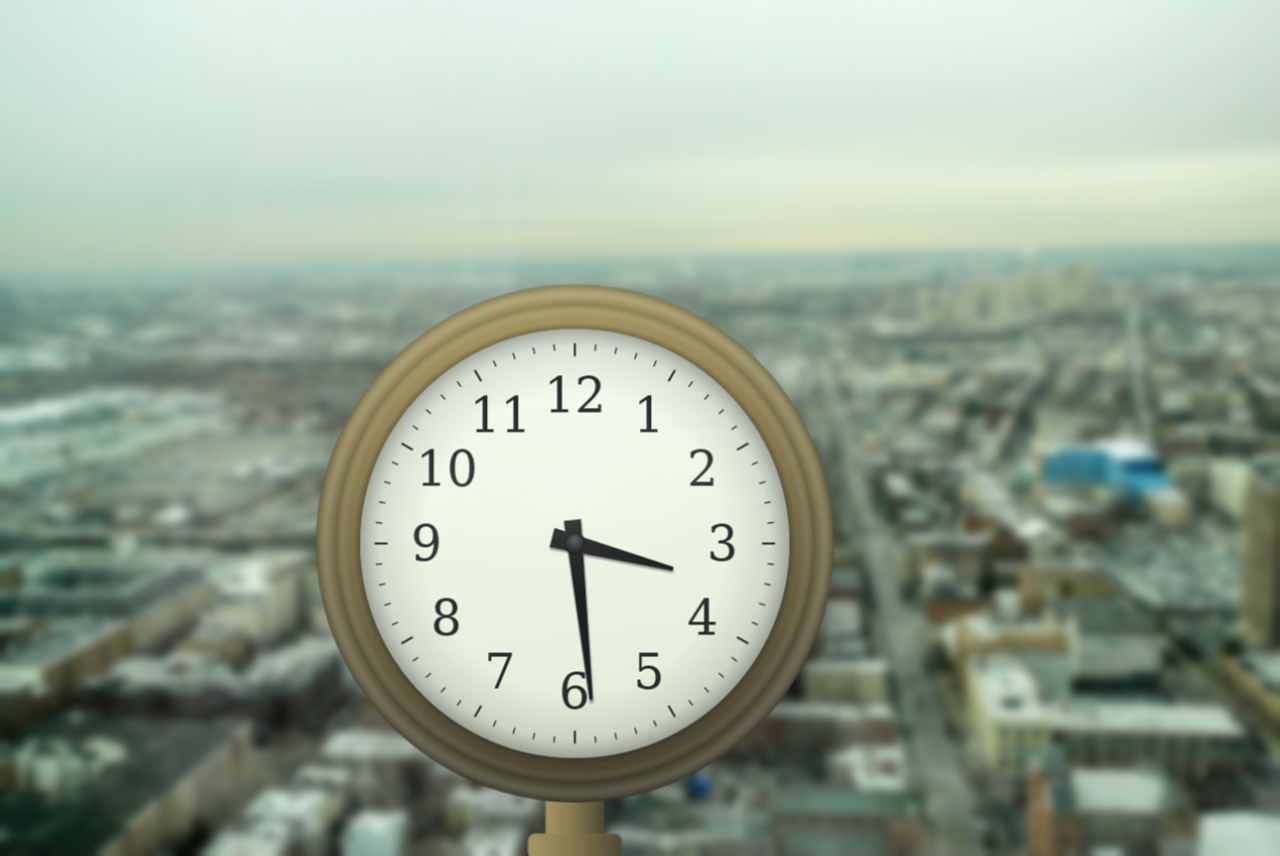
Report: h=3 m=29
